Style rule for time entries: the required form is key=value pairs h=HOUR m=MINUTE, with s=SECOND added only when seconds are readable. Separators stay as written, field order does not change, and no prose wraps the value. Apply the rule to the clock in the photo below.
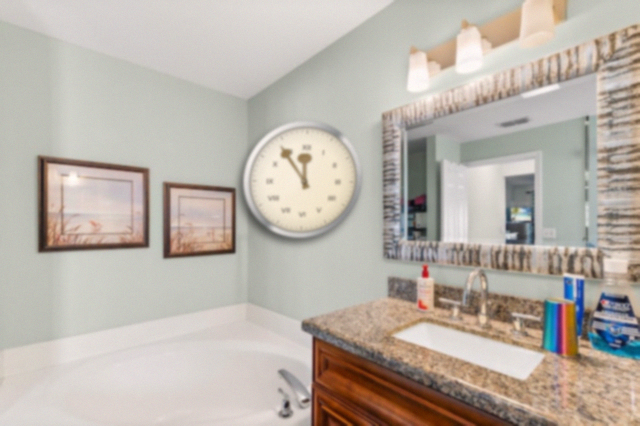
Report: h=11 m=54
